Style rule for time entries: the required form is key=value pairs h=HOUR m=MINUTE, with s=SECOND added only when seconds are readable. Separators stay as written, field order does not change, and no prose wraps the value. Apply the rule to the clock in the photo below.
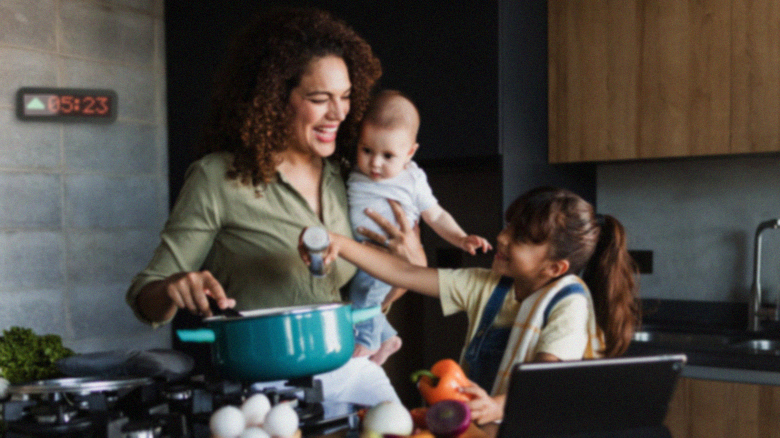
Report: h=5 m=23
